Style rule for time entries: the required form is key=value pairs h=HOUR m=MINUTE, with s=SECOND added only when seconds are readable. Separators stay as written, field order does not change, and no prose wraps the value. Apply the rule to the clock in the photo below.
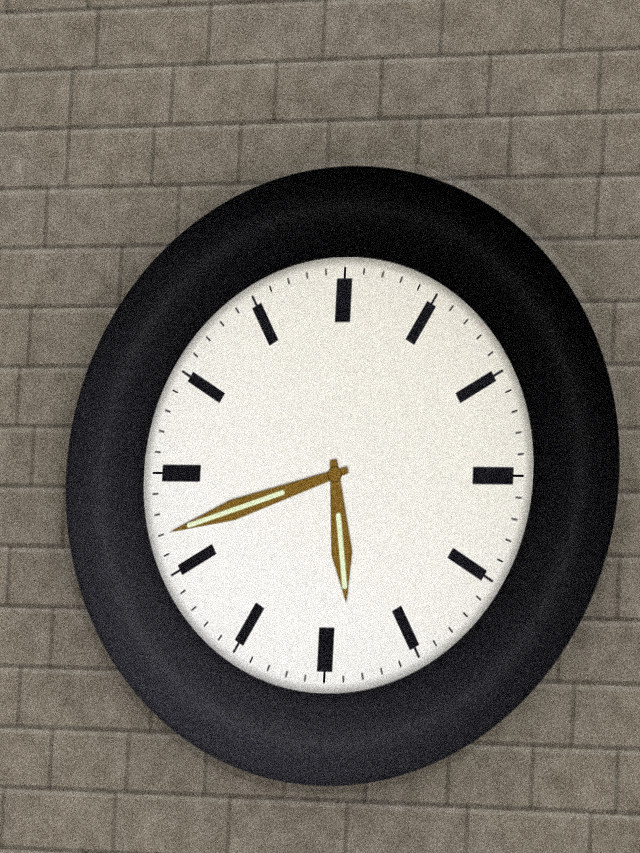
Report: h=5 m=42
